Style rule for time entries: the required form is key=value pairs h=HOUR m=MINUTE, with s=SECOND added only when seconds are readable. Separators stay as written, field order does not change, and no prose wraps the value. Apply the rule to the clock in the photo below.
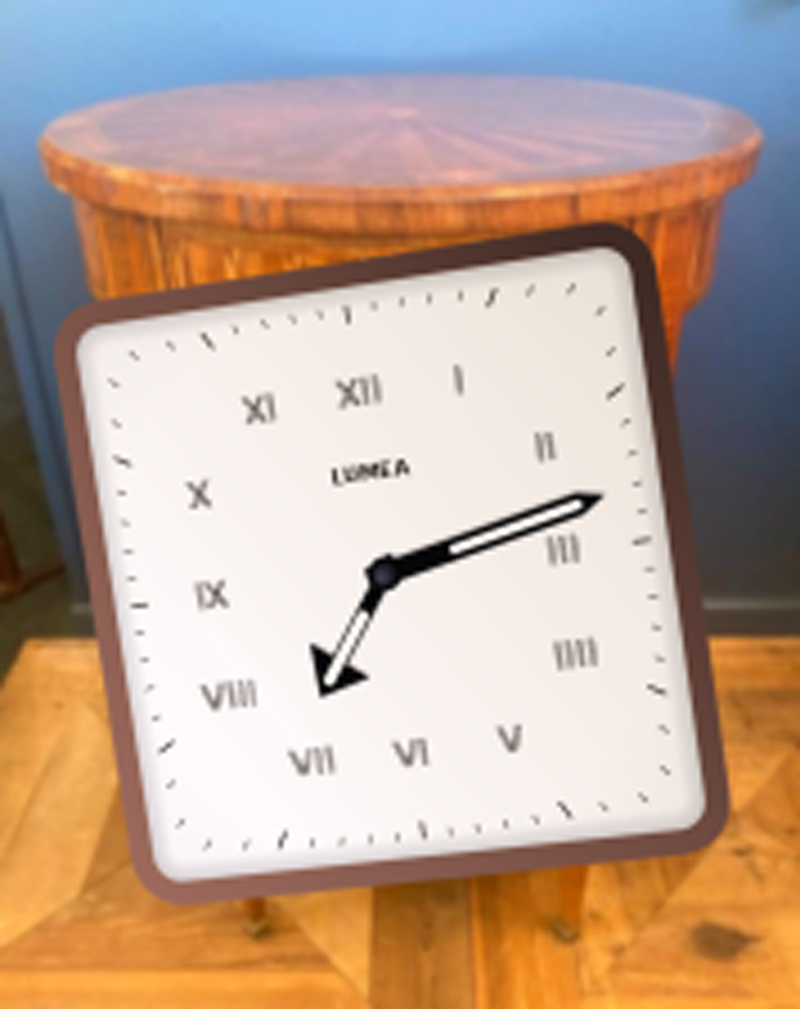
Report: h=7 m=13
